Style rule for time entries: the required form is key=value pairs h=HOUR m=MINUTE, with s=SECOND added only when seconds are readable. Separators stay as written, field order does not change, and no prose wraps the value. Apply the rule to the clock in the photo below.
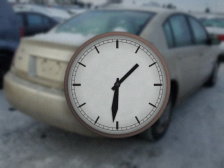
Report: h=1 m=31
